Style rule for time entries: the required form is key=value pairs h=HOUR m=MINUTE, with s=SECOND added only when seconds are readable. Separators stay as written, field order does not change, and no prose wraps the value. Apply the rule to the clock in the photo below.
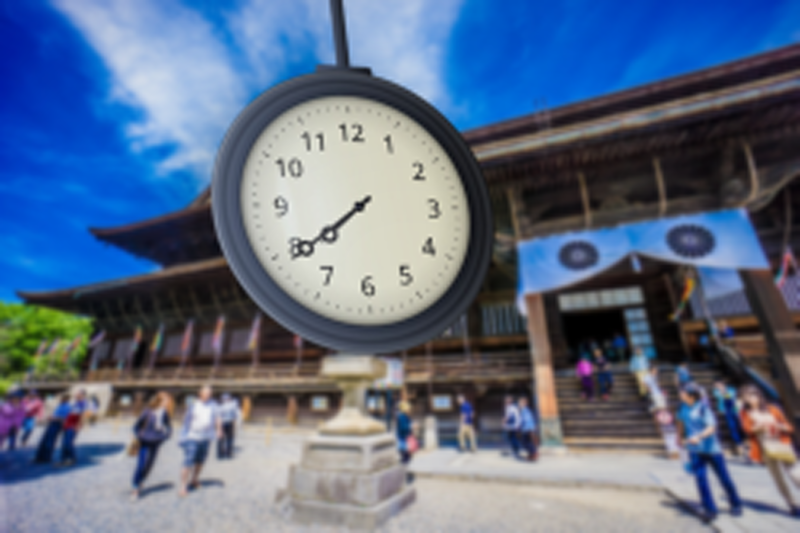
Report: h=7 m=39
